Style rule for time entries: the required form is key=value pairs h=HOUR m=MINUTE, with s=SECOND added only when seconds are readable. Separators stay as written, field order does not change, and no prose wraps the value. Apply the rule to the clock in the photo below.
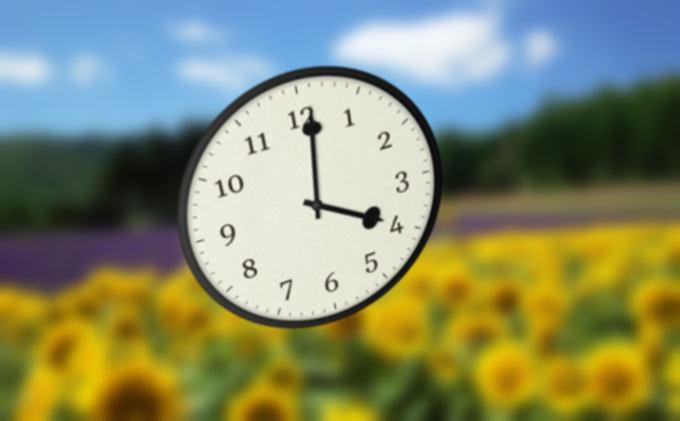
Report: h=4 m=1
